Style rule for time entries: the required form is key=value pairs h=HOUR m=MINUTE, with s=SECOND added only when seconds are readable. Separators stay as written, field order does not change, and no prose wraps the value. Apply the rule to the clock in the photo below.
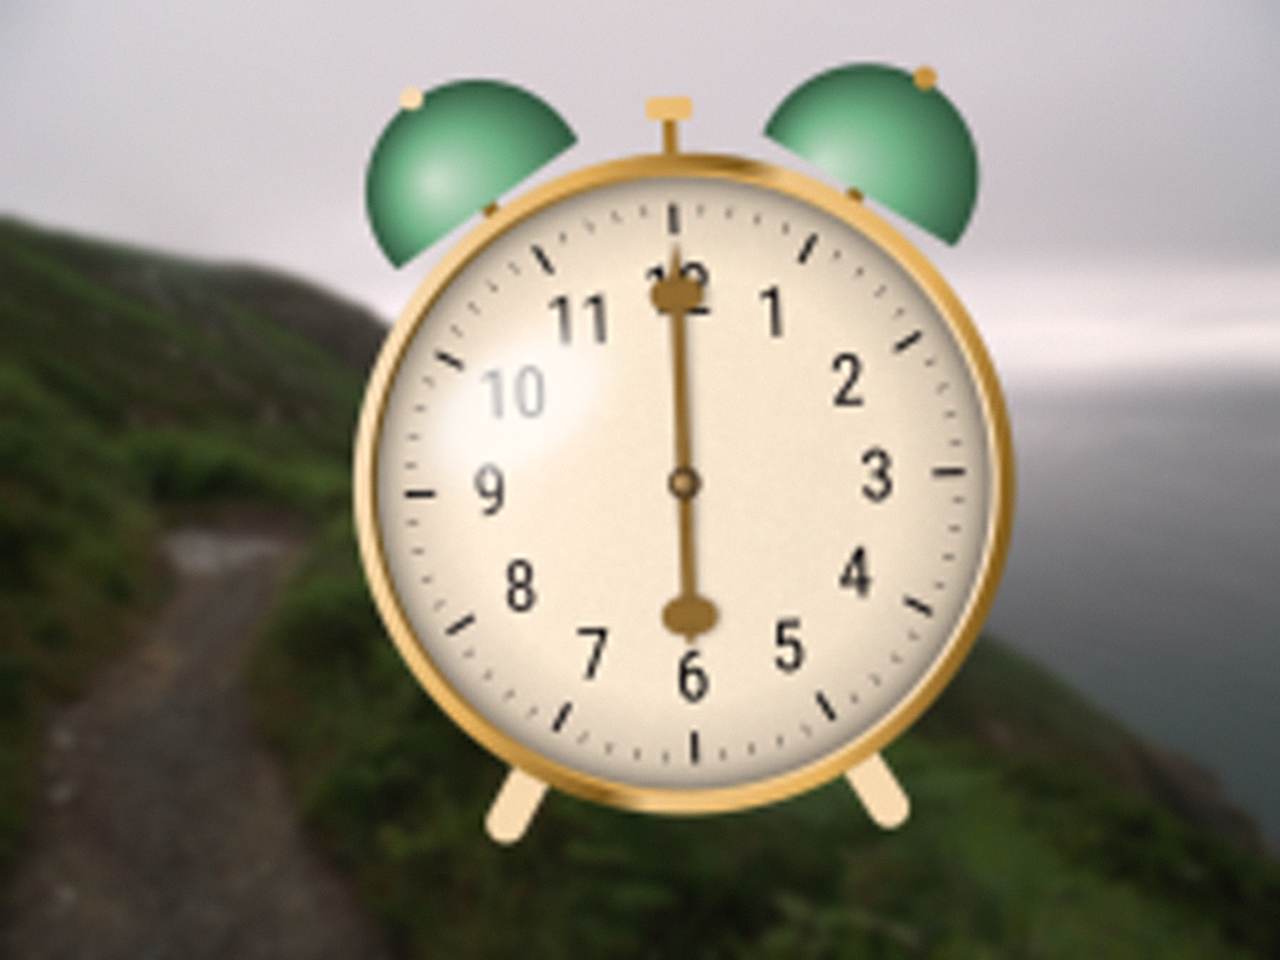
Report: h=6 m=0
